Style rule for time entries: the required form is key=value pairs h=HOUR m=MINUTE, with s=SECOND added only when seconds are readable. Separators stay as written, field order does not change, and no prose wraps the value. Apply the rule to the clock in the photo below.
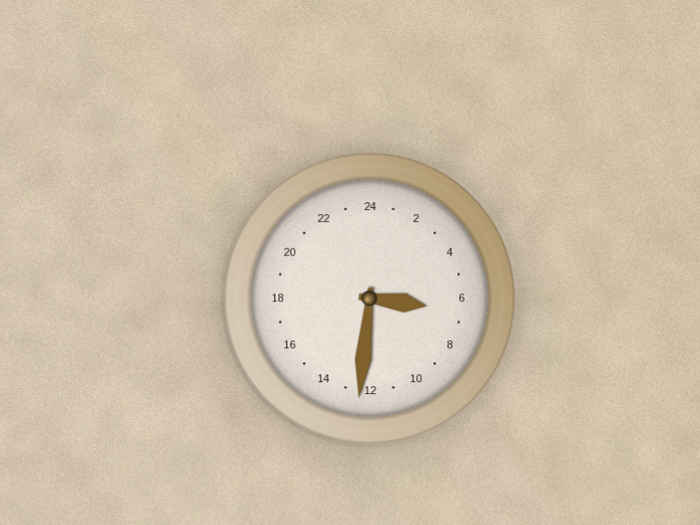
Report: h=6 m=31
